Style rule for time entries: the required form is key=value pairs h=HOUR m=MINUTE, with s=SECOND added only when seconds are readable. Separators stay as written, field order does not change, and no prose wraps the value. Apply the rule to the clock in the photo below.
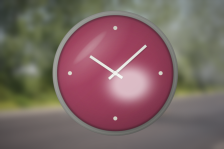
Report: h=10 m=8
